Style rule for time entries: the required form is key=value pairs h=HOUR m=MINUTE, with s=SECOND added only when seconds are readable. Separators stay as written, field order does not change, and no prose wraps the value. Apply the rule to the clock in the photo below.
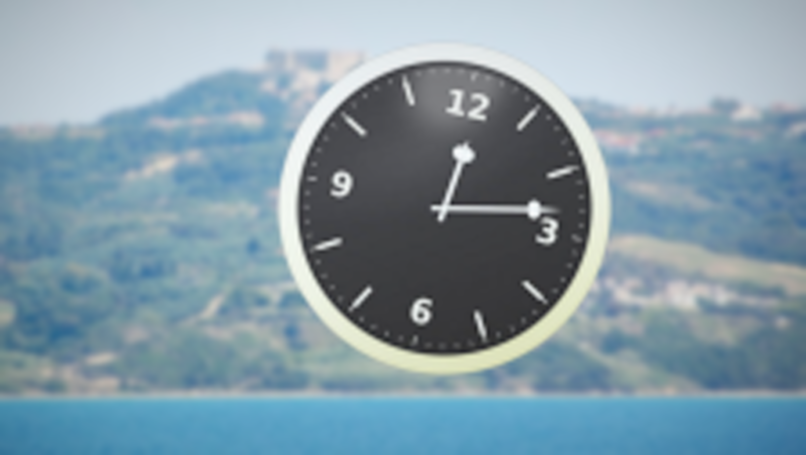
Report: h=12 m=13
